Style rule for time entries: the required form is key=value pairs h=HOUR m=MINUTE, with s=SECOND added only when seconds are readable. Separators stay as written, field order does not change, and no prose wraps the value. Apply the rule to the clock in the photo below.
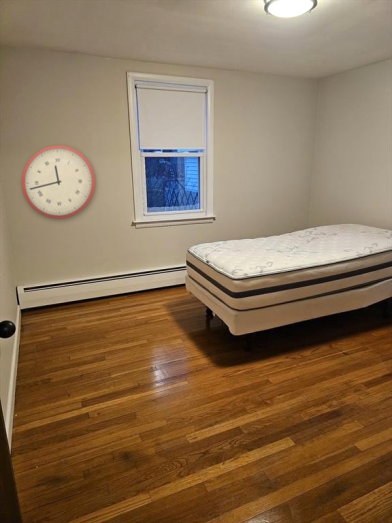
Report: h=11 m=43
